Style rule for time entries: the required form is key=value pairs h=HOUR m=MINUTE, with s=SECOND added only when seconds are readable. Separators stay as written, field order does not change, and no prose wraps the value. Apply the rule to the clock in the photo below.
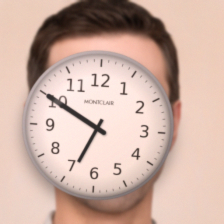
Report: h=6 m=50
